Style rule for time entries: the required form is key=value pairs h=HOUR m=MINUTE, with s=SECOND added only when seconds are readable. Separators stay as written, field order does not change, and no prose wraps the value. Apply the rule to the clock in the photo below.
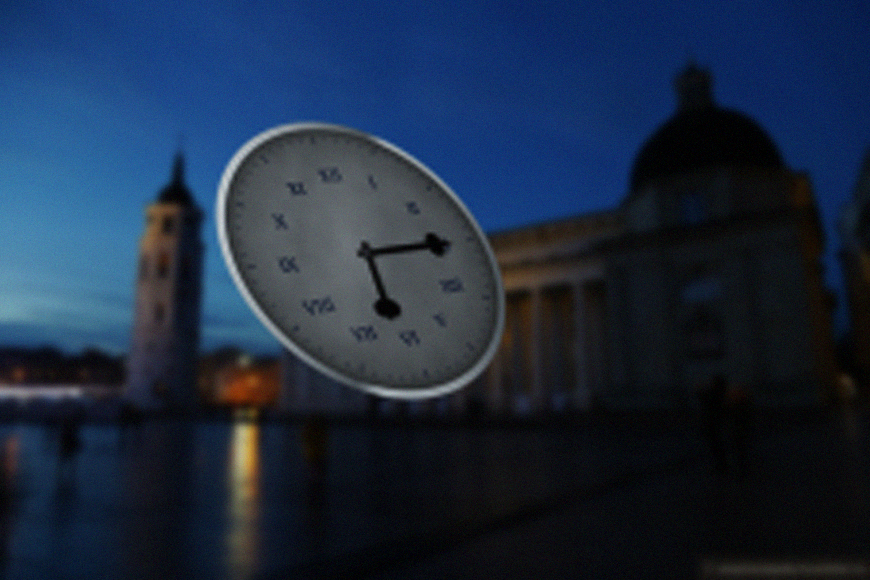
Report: h=6 m=15
